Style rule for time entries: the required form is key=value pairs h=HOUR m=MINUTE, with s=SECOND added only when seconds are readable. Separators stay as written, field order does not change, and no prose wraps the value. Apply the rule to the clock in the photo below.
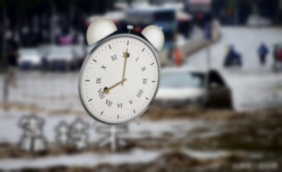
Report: h=8 m=0
